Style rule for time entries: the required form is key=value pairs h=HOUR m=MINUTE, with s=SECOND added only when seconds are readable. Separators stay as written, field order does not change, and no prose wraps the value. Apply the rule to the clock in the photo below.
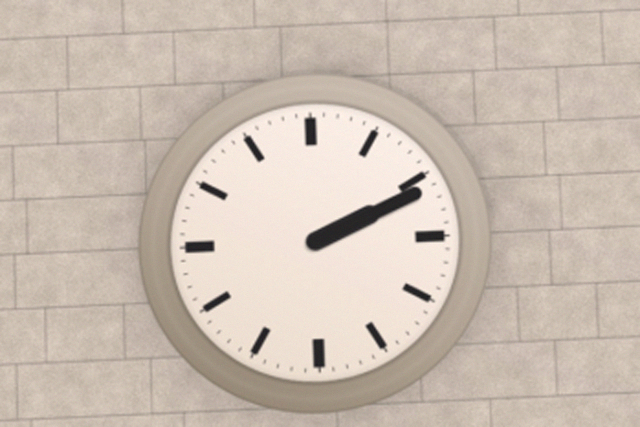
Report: h=2 m=11
